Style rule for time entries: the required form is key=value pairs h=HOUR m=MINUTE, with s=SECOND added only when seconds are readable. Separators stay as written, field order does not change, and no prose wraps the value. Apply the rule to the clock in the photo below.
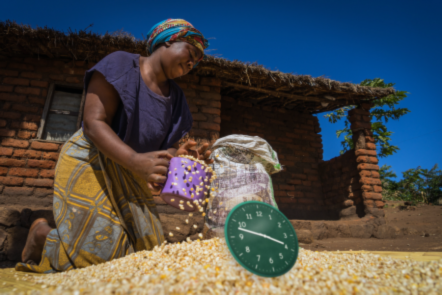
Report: h=3 m=48
